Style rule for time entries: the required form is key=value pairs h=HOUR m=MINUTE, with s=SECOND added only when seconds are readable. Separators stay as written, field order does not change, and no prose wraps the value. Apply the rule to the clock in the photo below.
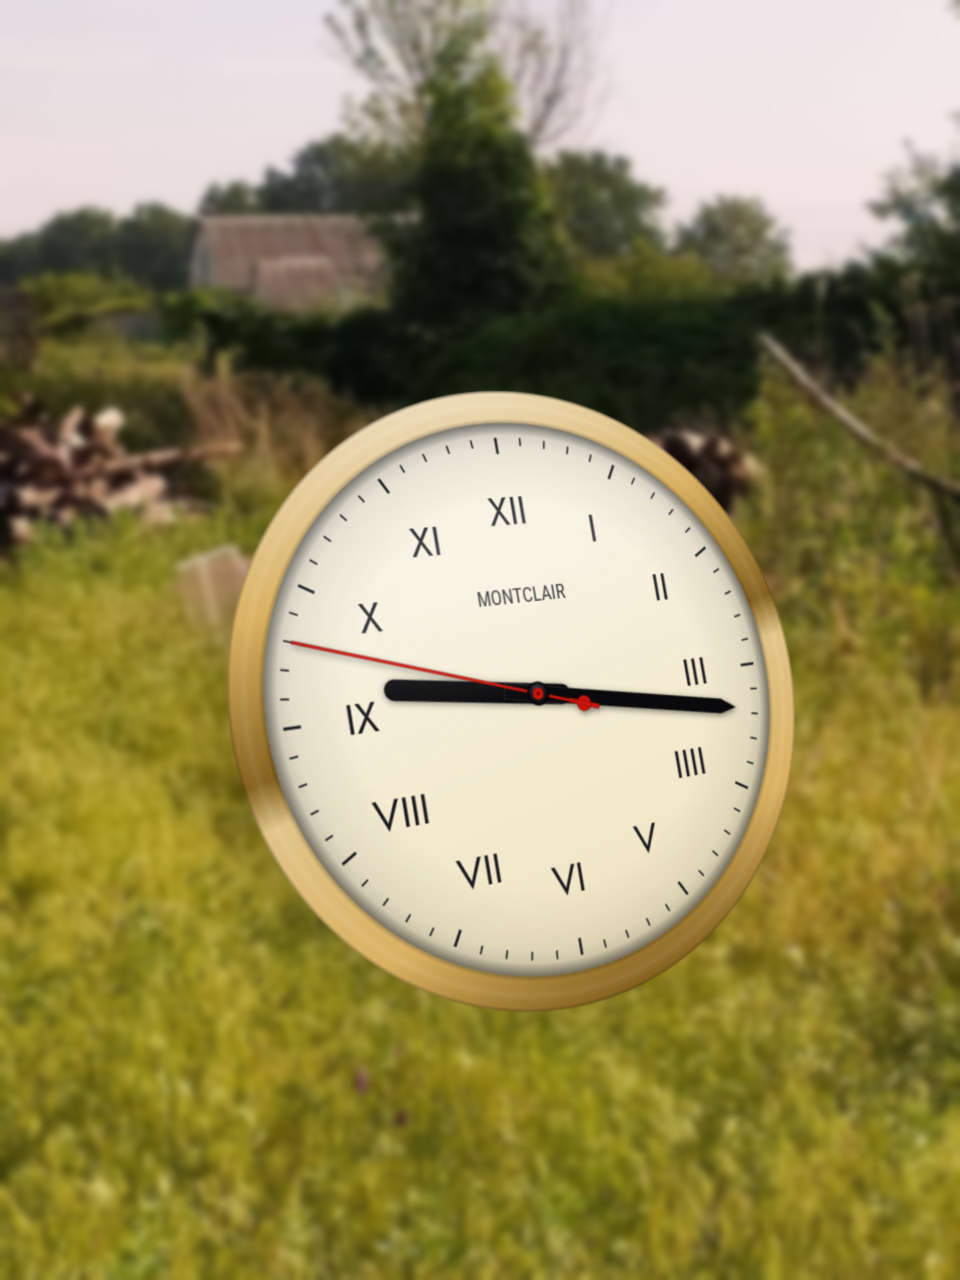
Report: h=9 m=16 s=48
